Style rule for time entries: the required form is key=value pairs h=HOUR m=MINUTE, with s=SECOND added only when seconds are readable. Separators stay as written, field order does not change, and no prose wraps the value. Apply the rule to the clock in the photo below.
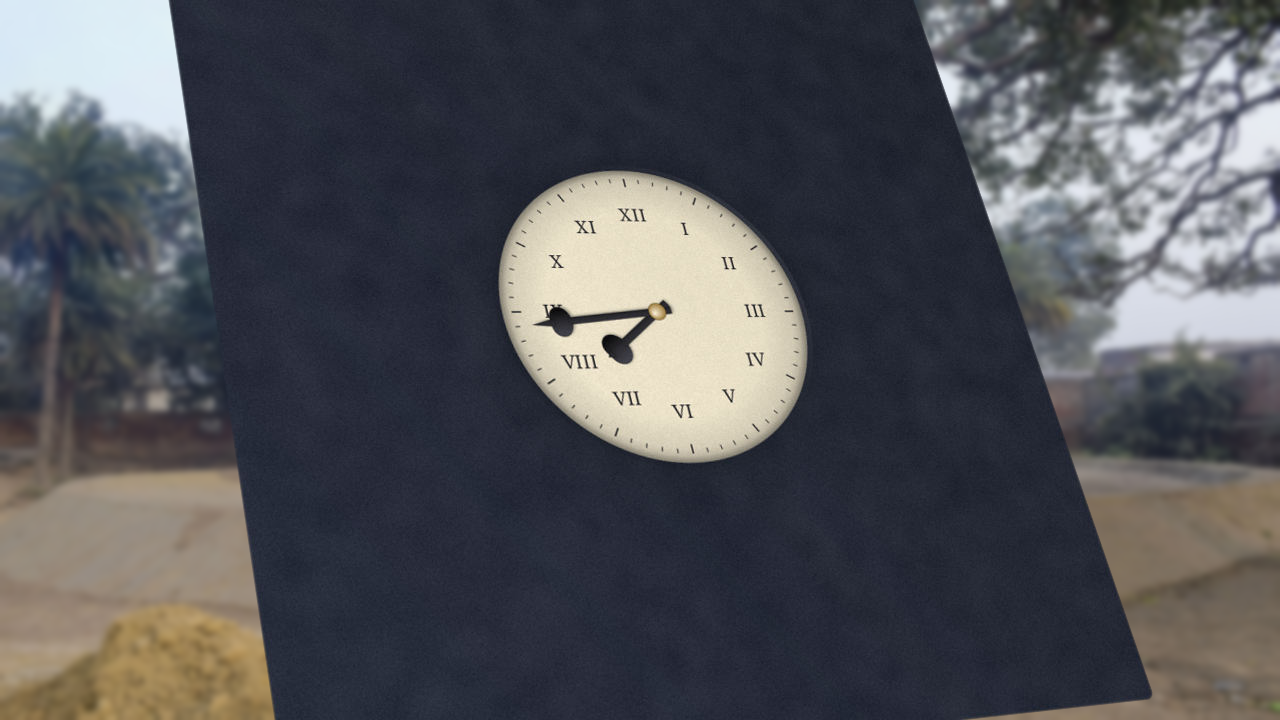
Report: h=7 m=44
